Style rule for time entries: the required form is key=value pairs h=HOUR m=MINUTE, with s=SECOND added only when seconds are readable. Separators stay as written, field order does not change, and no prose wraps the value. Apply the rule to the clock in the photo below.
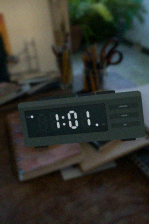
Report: h=1 m=1
